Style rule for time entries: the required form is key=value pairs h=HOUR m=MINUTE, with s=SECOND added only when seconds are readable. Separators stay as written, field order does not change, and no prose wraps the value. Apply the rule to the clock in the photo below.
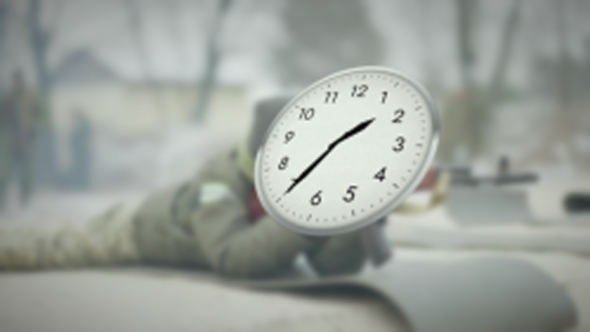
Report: h=1 m=35
